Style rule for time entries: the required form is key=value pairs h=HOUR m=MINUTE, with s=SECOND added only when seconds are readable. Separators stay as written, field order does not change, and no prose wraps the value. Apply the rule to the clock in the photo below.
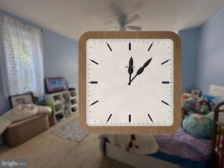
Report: h=12 m=7
